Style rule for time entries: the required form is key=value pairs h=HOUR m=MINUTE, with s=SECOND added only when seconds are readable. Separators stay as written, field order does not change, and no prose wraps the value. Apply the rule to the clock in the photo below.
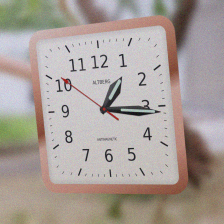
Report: h=1 m=15 s=51
